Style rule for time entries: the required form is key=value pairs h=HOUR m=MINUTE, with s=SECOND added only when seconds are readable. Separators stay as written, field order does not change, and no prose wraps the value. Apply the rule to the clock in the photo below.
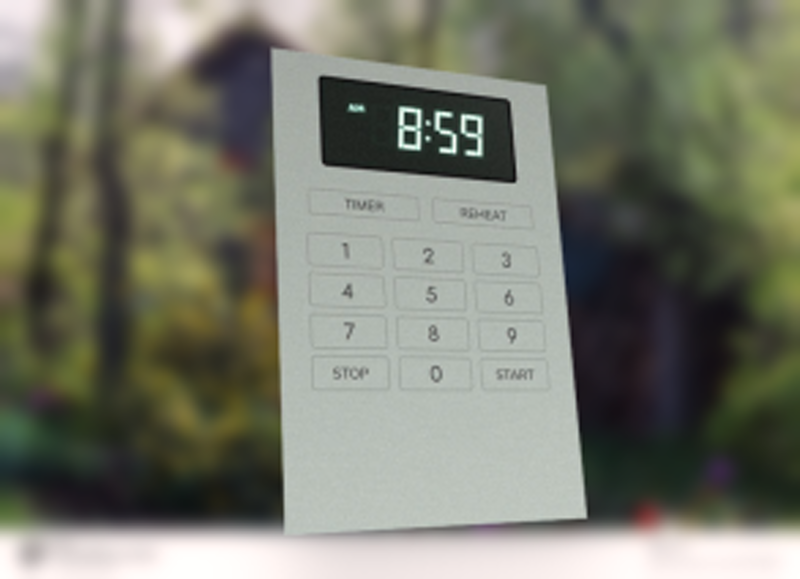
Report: h=8 m=59
